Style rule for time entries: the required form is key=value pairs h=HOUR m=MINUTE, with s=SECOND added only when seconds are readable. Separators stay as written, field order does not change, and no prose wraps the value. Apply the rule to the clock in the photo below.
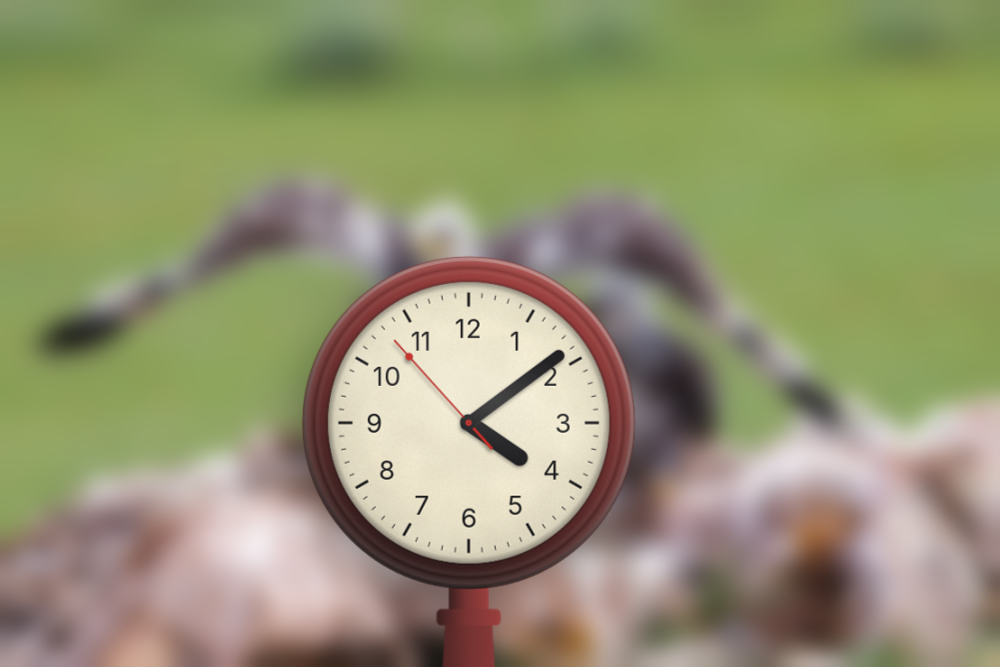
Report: h=4 m=8 s=53
